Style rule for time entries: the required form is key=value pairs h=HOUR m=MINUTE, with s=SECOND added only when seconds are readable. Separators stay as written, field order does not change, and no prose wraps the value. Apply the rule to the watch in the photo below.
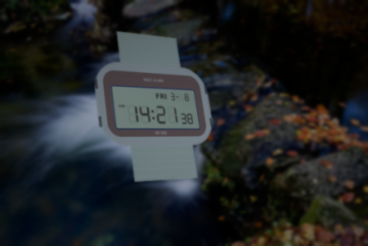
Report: h=14 m=21 s=38
